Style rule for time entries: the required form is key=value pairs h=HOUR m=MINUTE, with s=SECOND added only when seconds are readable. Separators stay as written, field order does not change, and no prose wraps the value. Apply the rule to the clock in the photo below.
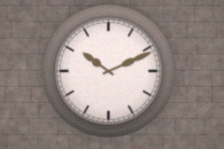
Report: h=10 m=11
